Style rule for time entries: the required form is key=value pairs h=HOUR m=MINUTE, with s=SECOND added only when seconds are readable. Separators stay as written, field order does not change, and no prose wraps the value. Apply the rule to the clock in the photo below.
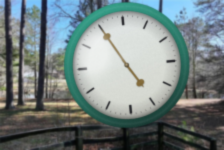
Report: h=4 m=55
